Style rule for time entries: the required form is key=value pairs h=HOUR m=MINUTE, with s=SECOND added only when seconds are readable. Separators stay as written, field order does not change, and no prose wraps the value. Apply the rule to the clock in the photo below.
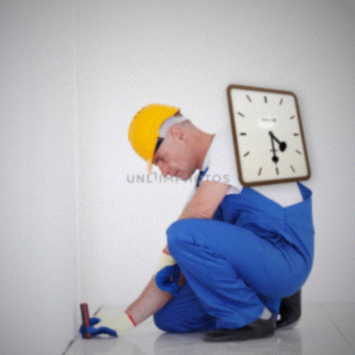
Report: h=4 m=30
